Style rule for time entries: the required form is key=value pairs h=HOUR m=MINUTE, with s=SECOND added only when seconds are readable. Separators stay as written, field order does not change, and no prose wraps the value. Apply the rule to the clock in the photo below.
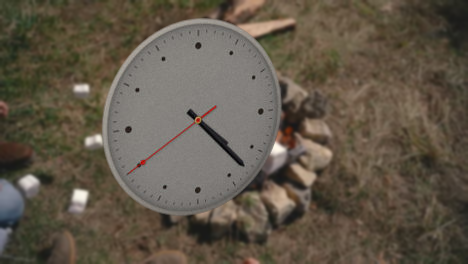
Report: h=4 m=22 s=40
